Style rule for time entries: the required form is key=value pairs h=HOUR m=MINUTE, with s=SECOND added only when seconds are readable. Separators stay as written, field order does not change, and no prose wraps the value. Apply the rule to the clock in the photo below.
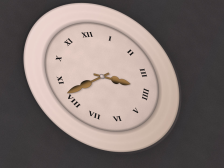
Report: h=3 m=42
